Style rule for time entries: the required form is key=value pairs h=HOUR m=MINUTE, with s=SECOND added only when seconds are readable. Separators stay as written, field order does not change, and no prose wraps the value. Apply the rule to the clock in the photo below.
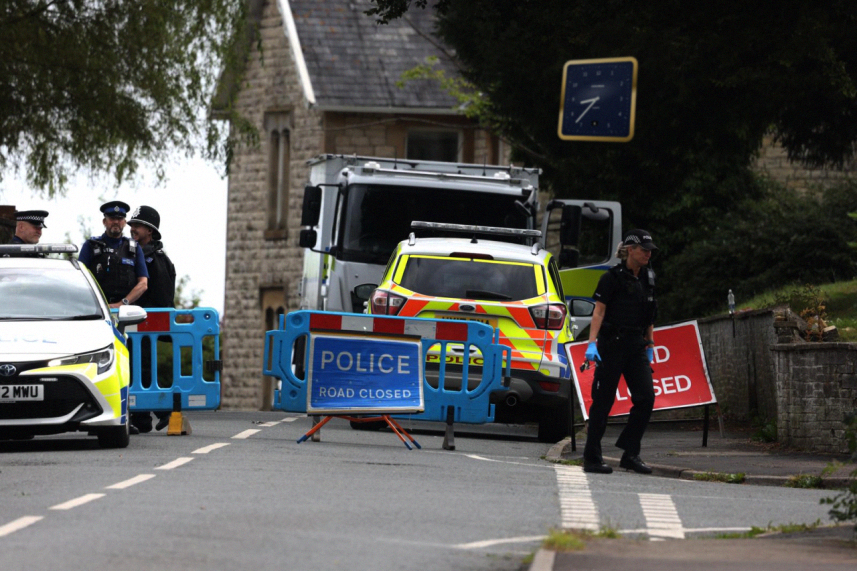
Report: h=8 m=37
